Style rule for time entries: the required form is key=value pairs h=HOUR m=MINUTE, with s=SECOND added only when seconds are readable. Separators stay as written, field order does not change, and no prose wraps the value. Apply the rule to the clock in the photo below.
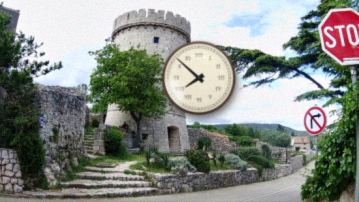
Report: h=7 m=52
